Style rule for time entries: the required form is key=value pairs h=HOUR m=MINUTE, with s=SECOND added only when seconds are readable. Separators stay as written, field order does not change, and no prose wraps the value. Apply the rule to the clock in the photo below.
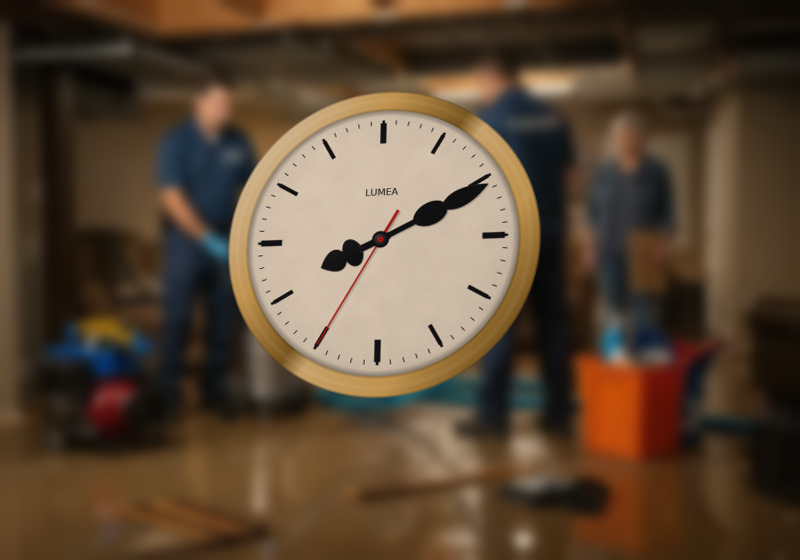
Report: h=8 m=10 s=35
